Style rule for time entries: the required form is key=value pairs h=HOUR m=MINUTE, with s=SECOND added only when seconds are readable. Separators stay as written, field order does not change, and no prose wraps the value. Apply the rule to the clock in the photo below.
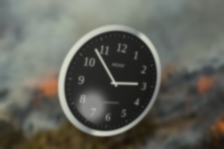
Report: h=2 m=53
